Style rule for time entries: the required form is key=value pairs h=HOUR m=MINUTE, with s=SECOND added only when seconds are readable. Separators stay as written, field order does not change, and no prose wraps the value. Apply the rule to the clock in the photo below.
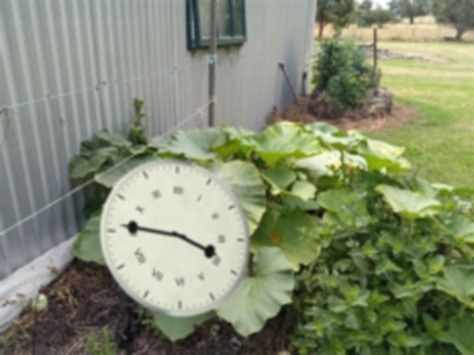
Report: h=3 m=46
